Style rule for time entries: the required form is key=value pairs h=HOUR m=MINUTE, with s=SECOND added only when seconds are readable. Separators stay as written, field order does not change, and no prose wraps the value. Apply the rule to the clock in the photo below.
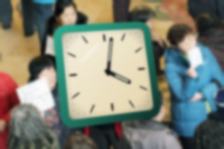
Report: h=4 m=2
